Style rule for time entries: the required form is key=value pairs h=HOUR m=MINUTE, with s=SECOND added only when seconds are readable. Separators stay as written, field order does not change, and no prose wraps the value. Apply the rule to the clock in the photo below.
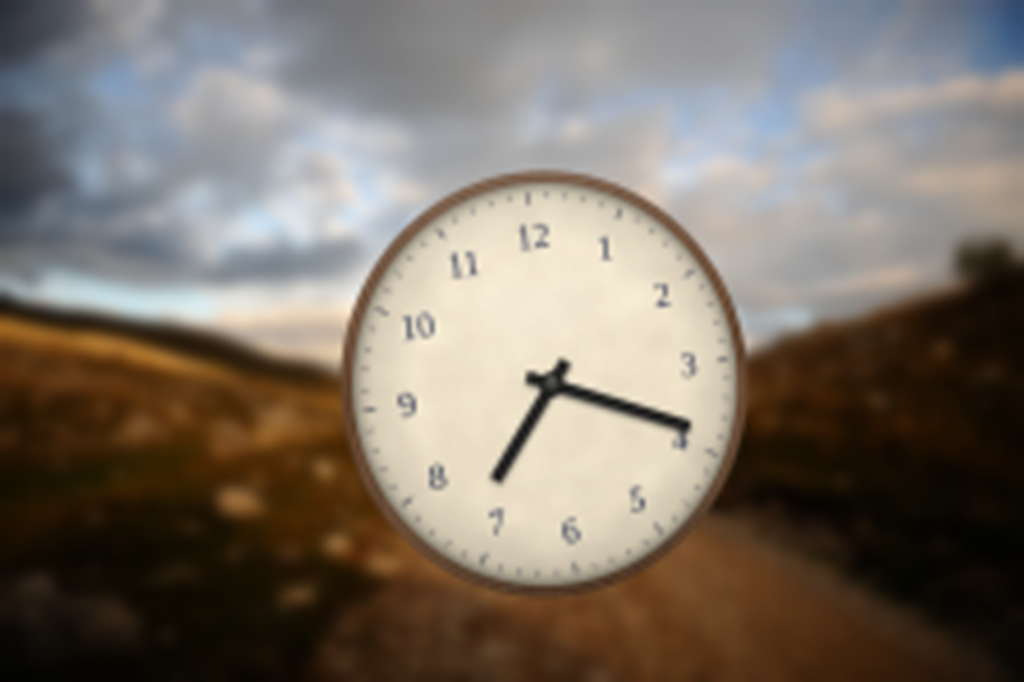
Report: h=7 m=19
